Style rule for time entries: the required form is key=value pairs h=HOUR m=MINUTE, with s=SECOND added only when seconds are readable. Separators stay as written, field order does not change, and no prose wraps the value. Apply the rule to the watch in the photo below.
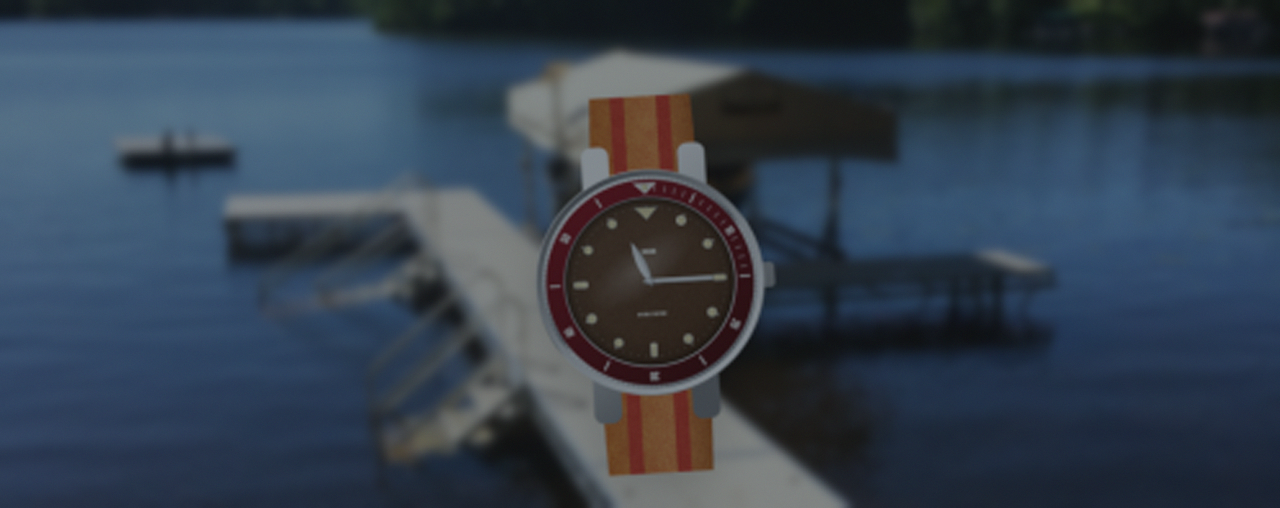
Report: h=11 m=15
